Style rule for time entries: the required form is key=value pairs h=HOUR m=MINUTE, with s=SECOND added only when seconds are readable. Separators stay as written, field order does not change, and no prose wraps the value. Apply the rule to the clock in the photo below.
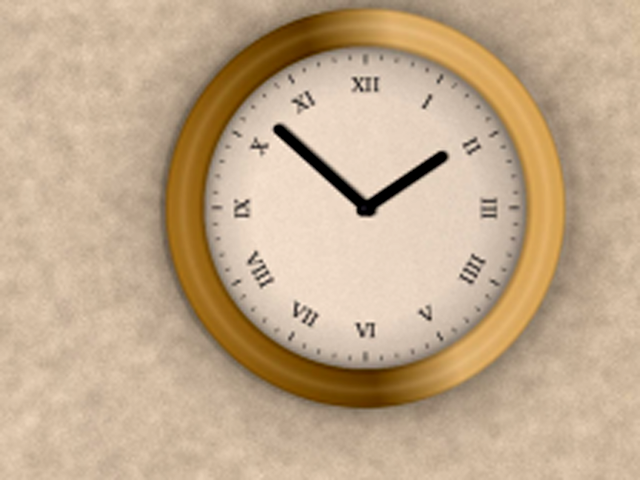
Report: h=1 m=52
